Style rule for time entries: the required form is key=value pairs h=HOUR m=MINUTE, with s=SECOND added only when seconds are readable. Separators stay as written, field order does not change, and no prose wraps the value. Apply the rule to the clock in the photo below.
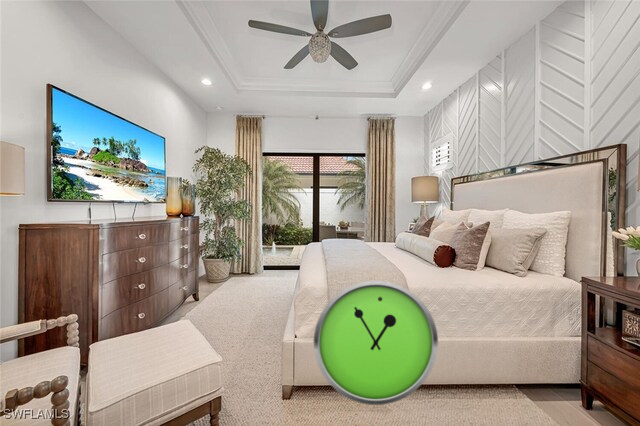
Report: h=12 m=54
